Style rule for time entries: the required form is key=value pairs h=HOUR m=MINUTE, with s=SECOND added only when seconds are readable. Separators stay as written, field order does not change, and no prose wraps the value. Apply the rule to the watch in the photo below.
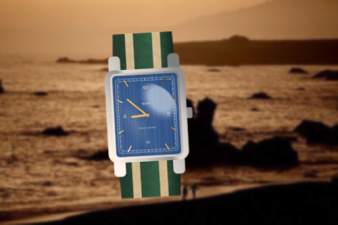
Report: h=8 m=52
